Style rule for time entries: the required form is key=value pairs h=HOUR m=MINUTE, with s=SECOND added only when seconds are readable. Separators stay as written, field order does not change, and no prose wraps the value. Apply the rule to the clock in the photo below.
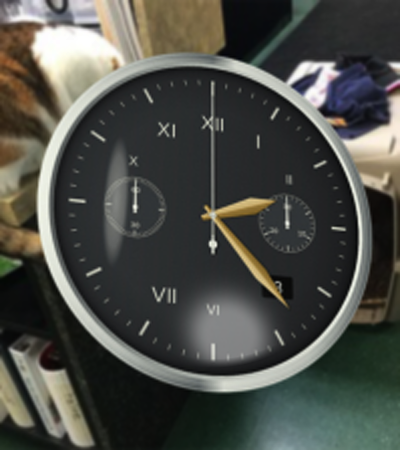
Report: h=2 m=23
